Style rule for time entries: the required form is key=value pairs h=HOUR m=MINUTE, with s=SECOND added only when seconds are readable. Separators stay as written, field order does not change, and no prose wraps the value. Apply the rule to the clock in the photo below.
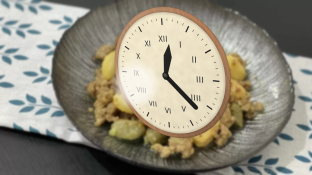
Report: h=12 m=22
